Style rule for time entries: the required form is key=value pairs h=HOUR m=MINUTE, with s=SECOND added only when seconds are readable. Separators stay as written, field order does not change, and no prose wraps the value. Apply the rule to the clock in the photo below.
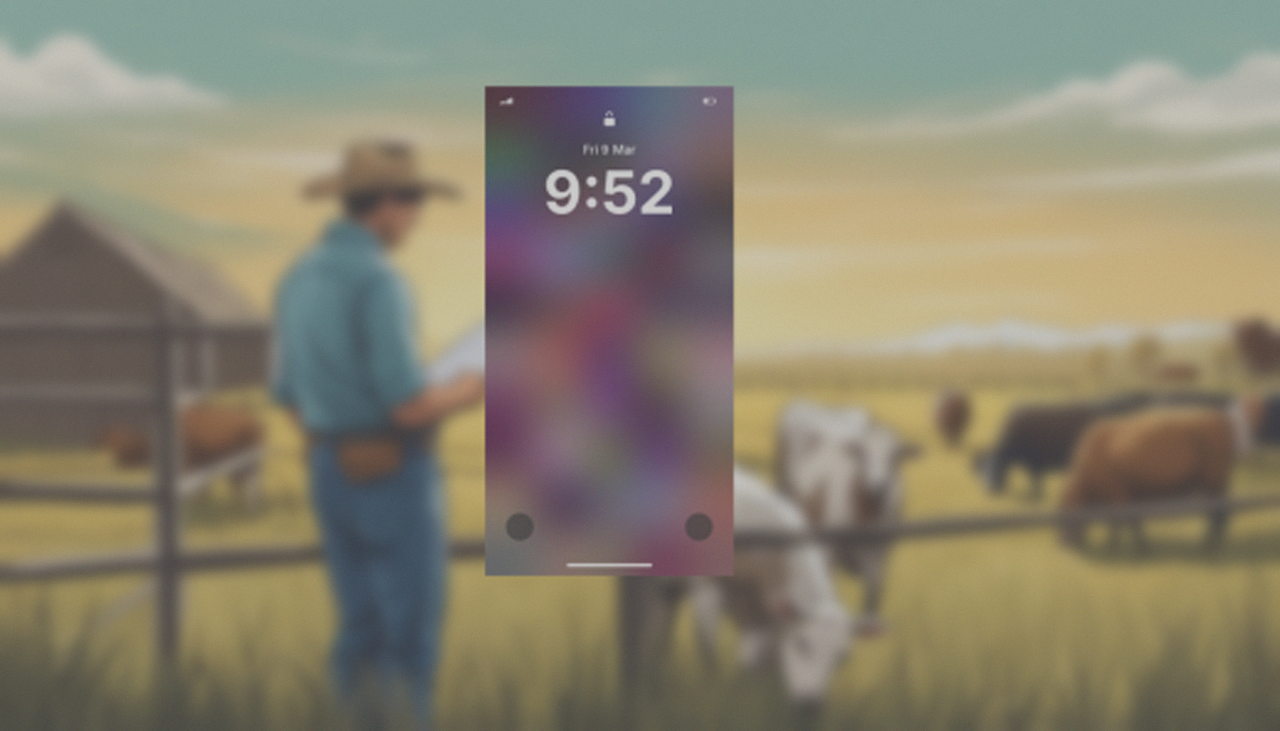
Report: h=9 m=52
